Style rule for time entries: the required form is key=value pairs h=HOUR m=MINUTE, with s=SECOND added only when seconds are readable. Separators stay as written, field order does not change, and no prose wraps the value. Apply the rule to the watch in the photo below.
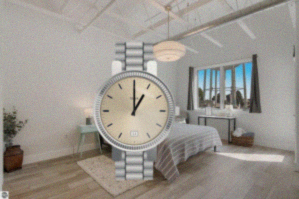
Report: h=1 m=0
